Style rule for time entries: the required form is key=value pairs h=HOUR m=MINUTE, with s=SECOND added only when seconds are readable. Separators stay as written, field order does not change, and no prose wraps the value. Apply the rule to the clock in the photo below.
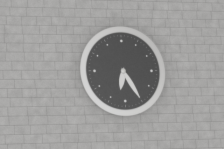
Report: h=6 m=25
